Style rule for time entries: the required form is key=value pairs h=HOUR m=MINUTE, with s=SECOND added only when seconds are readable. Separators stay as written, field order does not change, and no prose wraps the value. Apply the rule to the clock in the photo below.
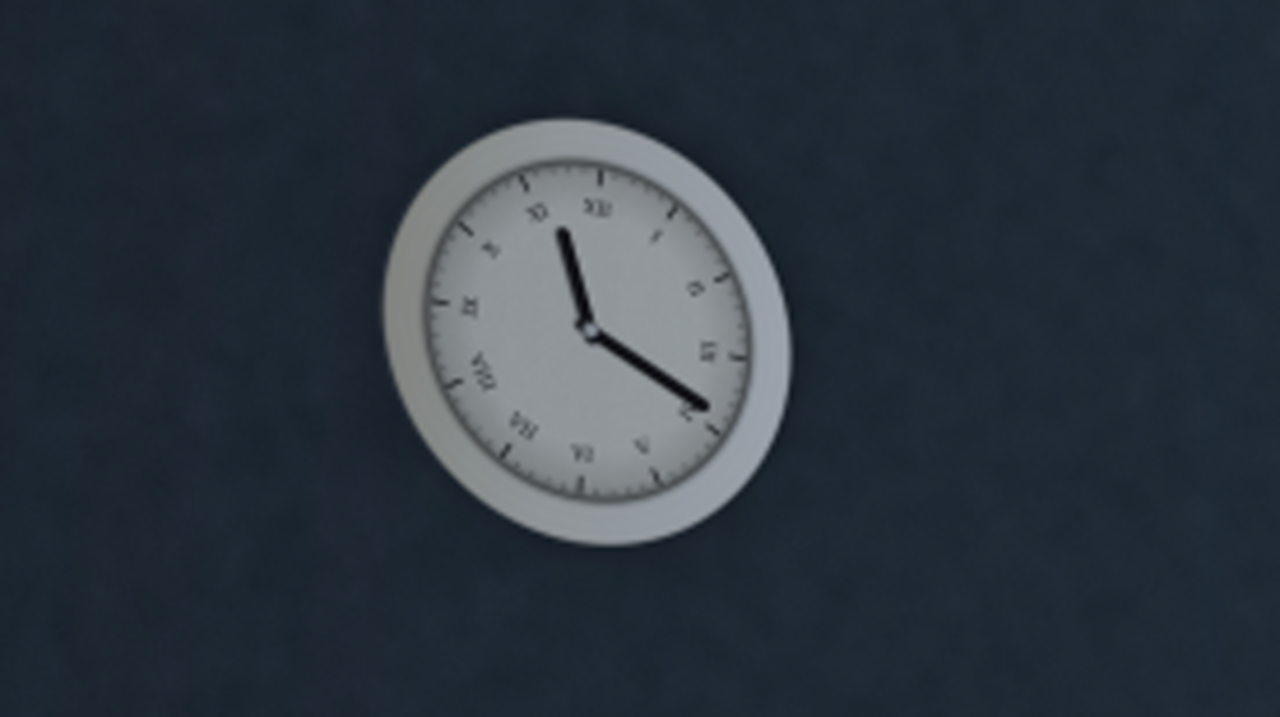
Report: h=11 m=19
